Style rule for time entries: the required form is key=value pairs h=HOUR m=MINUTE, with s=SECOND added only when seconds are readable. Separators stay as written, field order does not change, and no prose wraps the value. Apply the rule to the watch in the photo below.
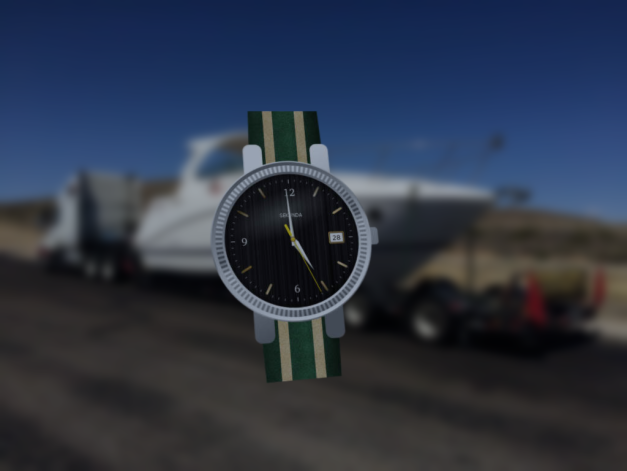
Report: h=4 m=59 s=26
